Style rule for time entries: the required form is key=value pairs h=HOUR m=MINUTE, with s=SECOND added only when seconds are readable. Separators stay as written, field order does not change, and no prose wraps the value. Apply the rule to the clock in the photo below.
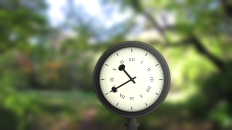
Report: h=10 m=40
